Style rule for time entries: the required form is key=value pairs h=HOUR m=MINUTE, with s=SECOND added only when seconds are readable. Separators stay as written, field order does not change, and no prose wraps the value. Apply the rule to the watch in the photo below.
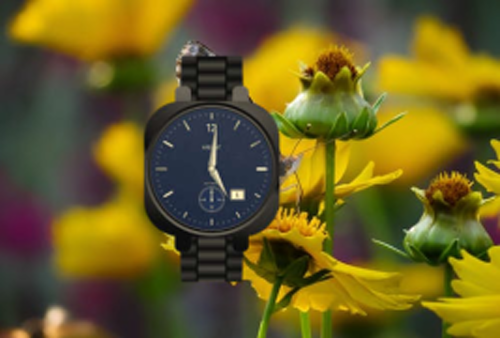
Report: h=5 m=1
